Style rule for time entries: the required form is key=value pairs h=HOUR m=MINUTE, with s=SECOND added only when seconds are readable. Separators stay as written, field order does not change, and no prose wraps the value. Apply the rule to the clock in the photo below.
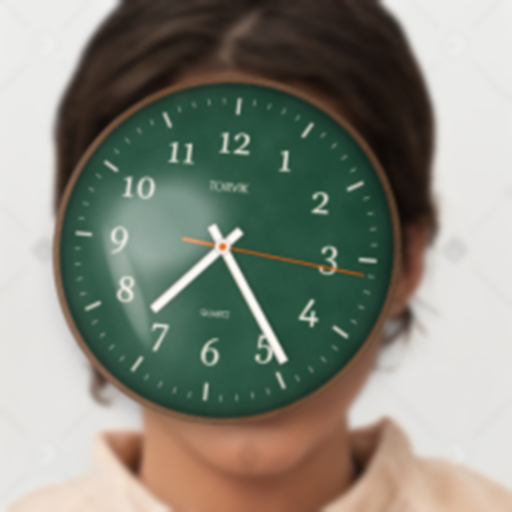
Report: h=7 m=24 s=16
